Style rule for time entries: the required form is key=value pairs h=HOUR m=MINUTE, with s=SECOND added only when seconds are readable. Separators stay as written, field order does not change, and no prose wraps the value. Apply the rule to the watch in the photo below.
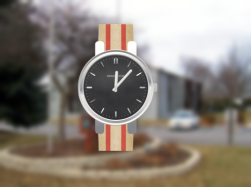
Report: h=12 m=7
